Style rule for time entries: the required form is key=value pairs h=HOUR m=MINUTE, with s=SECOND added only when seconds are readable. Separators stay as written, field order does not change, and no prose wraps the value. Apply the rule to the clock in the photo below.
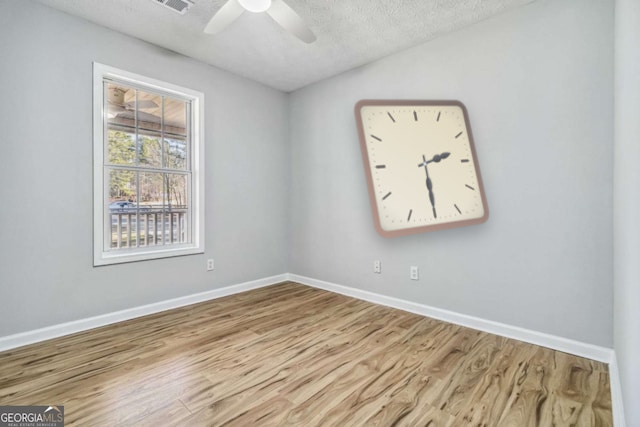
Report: h=2 m=30
